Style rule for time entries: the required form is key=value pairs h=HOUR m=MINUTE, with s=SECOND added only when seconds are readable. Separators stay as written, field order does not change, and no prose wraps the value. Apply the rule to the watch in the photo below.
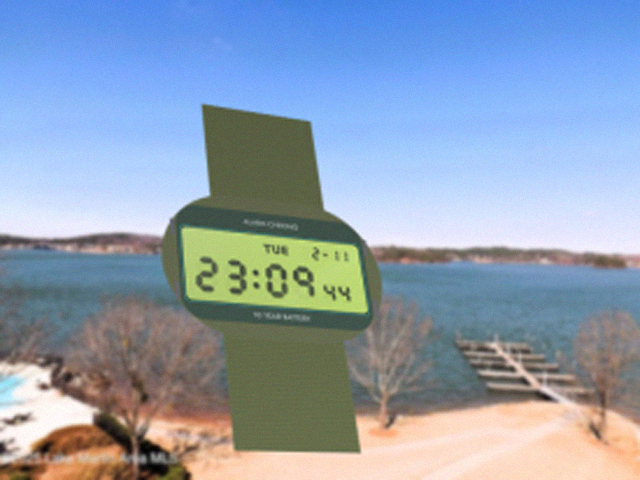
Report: h=23 m=9 s=44
